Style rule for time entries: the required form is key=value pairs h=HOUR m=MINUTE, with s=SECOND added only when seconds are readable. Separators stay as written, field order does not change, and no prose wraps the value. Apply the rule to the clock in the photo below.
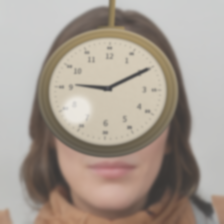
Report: h=9 m=10
